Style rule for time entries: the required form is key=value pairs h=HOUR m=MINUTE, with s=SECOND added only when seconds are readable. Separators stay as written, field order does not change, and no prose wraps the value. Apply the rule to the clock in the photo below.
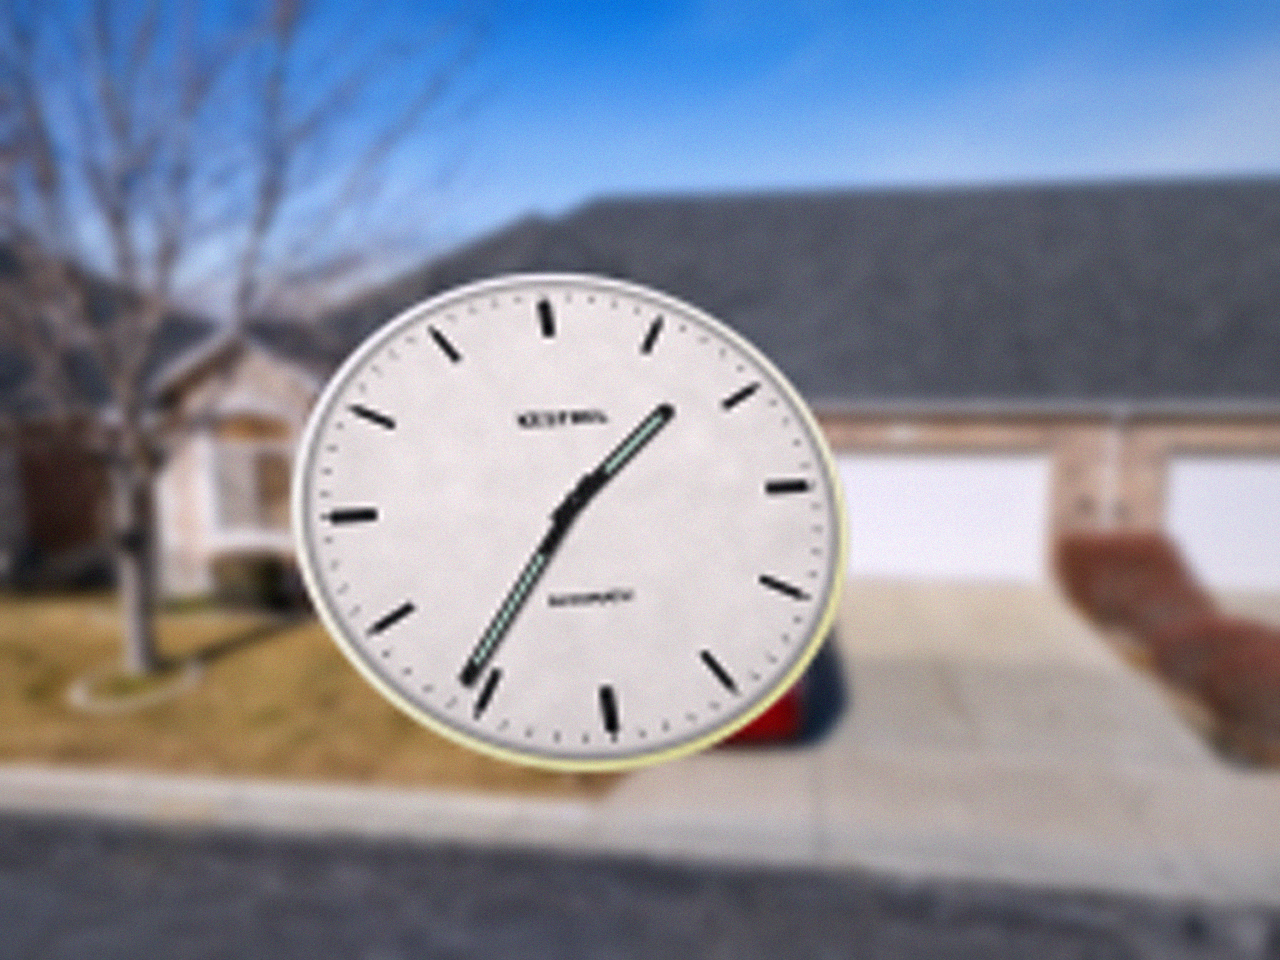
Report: h=1 m=36
